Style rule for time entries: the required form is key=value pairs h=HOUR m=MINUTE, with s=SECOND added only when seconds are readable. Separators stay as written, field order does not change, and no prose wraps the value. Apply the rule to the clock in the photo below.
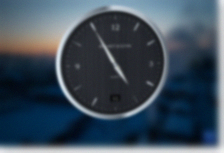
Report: h=4 m=55
